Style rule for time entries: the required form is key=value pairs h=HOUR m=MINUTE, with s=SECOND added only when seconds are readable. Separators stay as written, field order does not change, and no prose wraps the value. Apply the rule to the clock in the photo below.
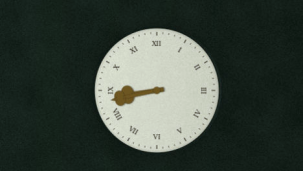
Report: h=8 m=43
